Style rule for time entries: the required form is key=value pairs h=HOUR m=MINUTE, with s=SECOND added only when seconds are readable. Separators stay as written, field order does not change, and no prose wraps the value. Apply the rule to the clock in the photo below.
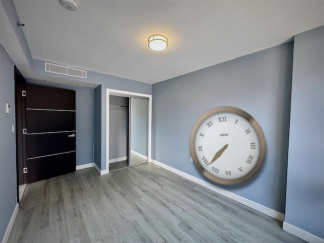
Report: h=7 m=38
